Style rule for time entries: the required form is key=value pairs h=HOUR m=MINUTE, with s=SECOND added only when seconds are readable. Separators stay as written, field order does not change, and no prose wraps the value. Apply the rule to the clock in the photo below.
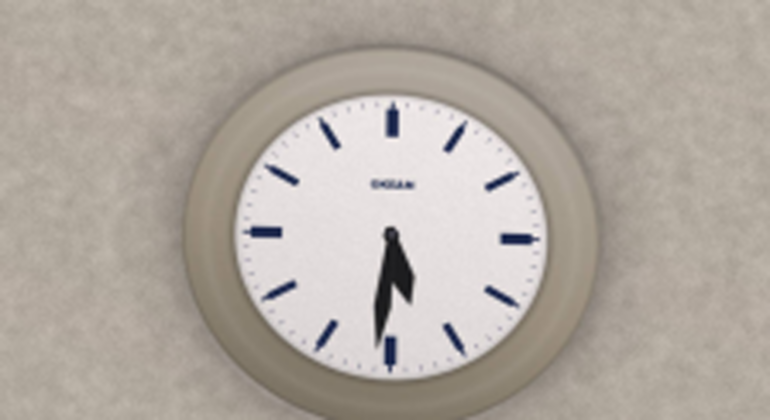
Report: h=5 m=31
